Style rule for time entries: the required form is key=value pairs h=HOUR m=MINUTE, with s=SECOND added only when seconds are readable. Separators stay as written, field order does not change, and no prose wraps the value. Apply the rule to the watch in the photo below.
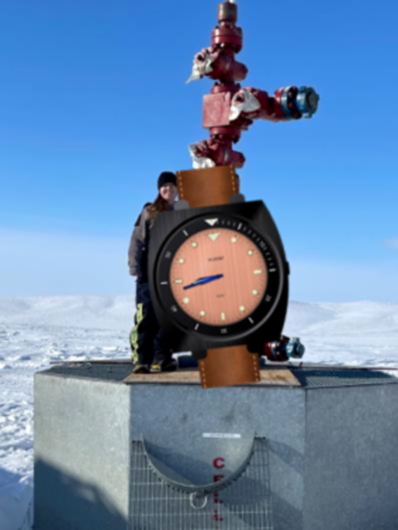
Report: h=8 m=43
